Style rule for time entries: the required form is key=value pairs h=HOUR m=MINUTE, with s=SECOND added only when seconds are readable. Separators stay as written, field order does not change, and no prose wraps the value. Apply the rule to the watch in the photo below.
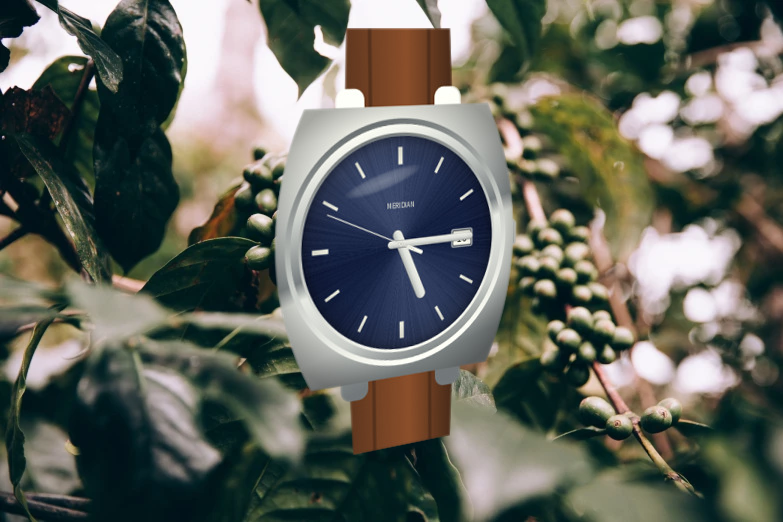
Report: h=5 m=14 s=49
